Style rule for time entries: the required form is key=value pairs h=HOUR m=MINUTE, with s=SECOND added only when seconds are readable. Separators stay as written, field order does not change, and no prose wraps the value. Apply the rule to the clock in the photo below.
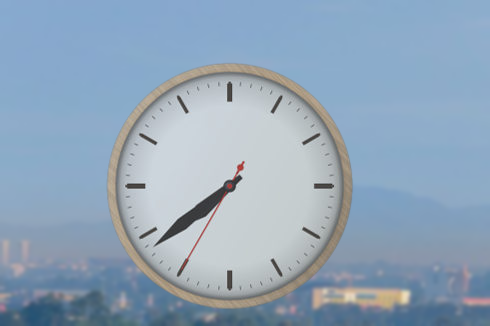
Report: h=7 m=38 s=35
